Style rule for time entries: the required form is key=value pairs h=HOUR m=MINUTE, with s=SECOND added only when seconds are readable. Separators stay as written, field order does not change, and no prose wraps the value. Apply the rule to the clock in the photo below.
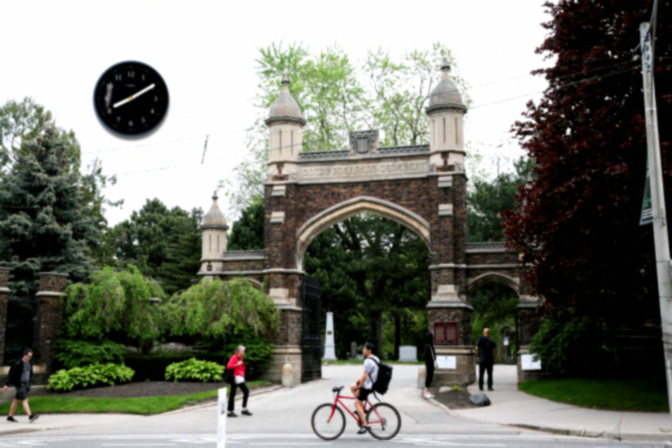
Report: h=8 m=10
